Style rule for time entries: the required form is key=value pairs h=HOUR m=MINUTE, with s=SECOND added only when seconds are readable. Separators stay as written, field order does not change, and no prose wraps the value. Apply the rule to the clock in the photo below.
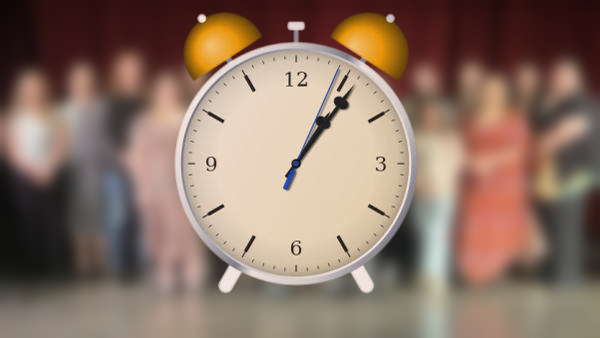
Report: h=1 m=6 s=4
